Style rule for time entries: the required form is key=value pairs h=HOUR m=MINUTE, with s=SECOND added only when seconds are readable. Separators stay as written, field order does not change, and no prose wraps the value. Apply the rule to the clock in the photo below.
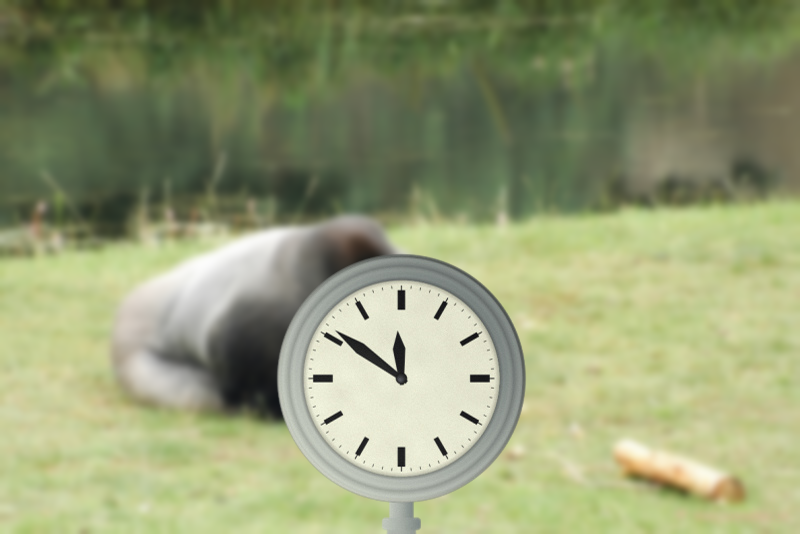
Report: h=11 m=51
